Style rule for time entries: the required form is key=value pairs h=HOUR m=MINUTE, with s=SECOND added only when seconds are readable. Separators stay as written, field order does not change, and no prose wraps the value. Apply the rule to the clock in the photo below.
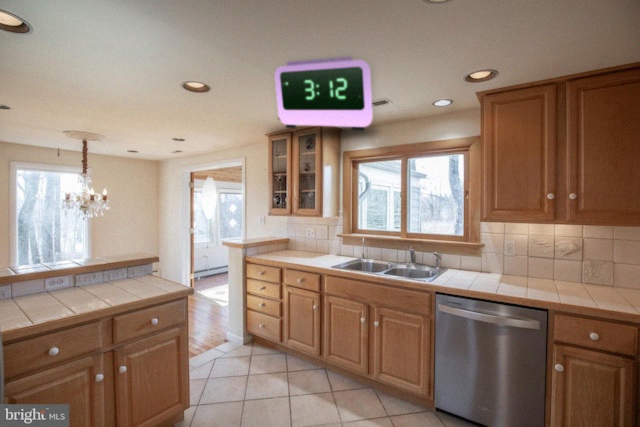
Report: h=3 m=12
